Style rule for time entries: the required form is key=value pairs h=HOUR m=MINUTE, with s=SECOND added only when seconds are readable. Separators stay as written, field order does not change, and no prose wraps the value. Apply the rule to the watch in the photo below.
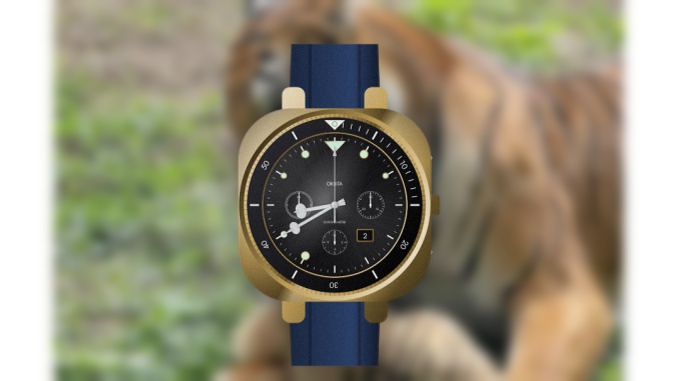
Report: h=8 m=40
